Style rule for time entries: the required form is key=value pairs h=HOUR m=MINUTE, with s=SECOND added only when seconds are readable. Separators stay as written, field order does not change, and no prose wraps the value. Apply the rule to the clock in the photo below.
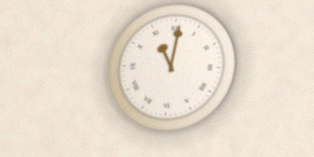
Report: h=11 m=1
